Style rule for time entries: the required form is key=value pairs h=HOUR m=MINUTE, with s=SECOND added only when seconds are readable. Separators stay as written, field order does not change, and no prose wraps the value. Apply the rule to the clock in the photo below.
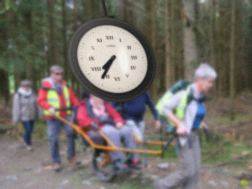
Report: h=7 m=36
